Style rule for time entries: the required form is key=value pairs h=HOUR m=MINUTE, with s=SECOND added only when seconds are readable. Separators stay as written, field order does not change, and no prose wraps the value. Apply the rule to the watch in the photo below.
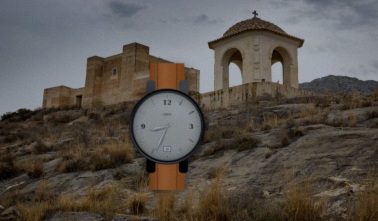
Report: h=8 m=34
